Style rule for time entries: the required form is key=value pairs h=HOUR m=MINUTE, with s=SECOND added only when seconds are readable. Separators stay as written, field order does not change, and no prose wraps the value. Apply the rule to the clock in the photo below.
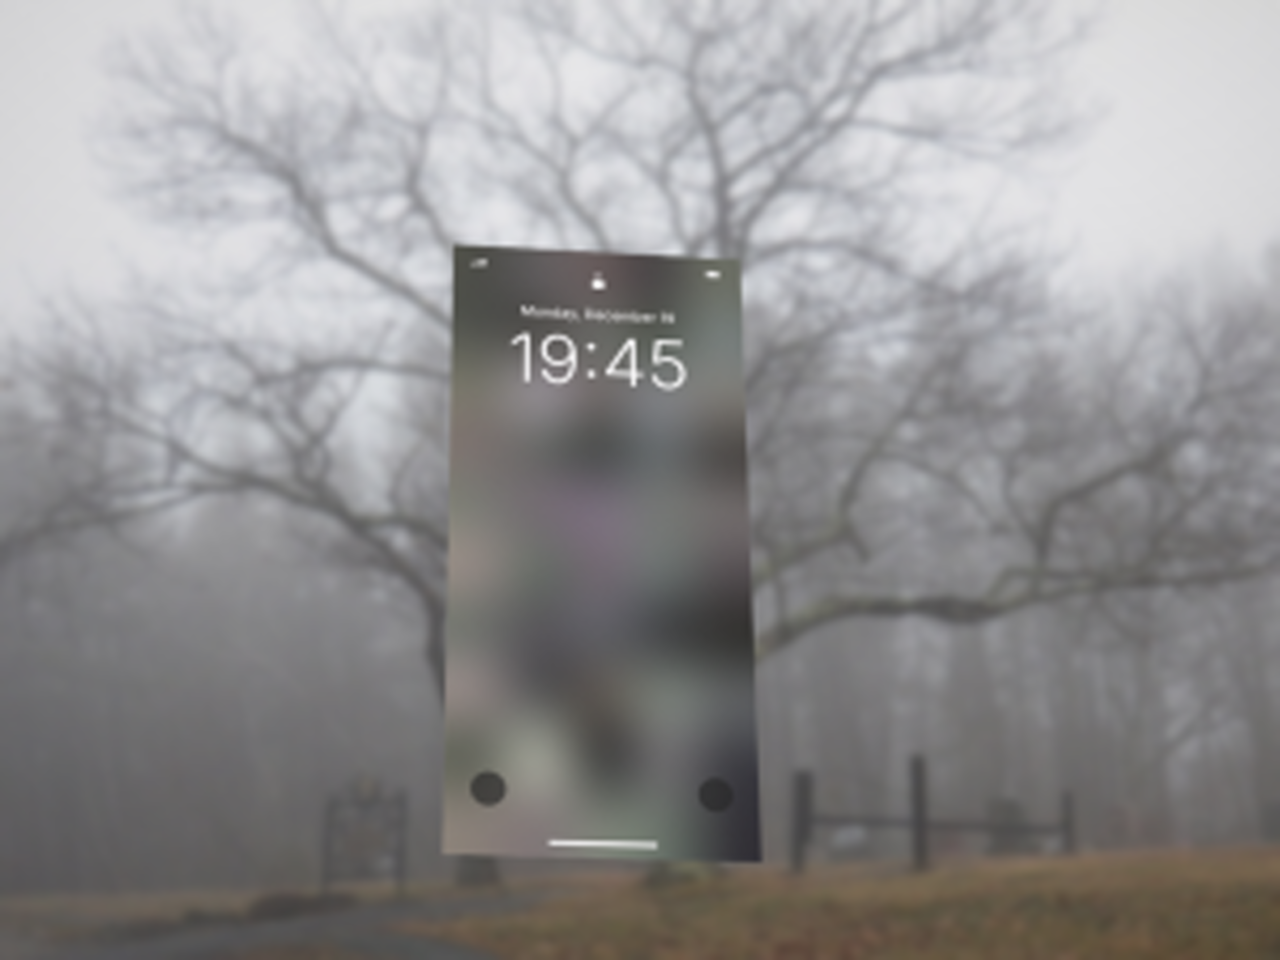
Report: h=19 m=45
